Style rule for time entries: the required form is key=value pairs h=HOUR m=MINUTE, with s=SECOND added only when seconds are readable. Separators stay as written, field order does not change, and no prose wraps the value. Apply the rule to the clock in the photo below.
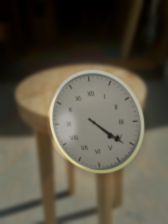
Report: h=4 m=21
